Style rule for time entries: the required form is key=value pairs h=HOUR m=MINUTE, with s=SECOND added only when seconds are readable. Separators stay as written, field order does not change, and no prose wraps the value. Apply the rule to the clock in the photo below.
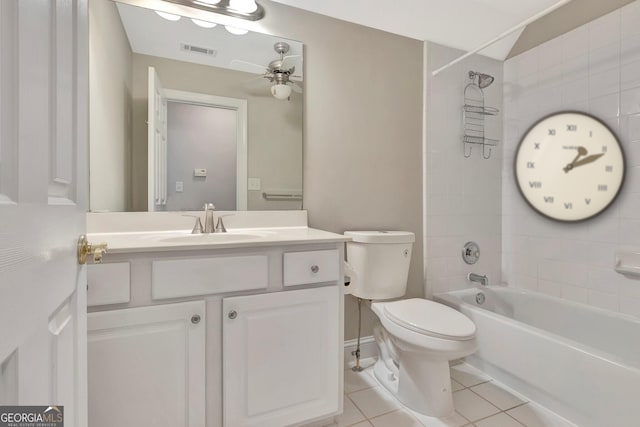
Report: h=1 m=11
